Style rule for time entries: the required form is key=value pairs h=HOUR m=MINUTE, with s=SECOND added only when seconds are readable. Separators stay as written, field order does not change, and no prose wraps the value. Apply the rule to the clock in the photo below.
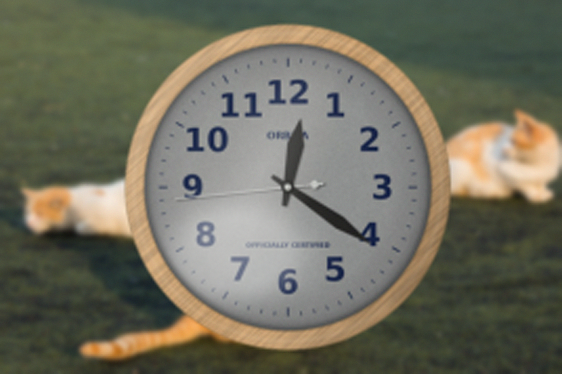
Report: h=12 m=20 s=44
